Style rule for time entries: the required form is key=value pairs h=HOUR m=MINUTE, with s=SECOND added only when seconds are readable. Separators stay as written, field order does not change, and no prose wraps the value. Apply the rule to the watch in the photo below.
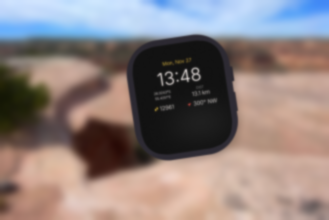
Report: h=13 m=48
